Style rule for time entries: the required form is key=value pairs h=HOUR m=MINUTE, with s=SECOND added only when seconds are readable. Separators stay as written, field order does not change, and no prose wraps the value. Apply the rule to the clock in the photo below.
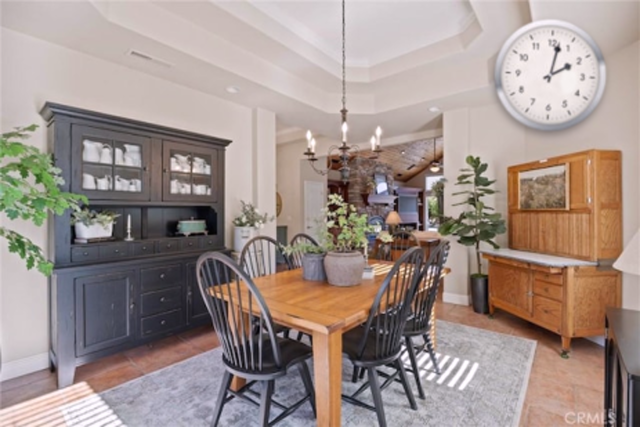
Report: h=2 m=2
